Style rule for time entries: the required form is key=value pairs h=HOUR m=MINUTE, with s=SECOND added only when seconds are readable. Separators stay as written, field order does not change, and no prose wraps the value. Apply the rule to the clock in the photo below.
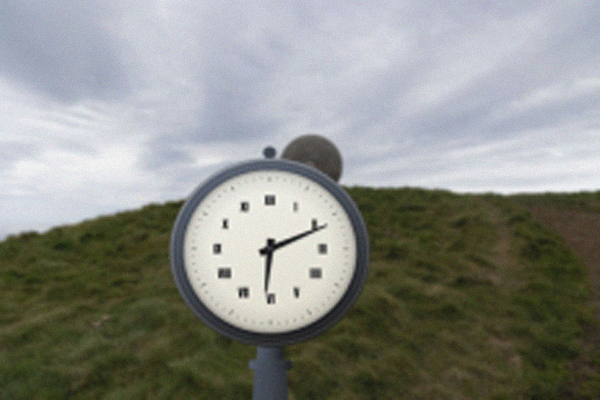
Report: h=6 m=11
